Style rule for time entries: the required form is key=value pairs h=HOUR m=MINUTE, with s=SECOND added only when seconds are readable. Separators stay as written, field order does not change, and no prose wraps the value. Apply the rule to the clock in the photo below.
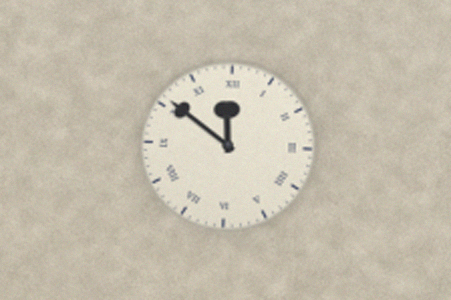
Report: h=11 m=51
